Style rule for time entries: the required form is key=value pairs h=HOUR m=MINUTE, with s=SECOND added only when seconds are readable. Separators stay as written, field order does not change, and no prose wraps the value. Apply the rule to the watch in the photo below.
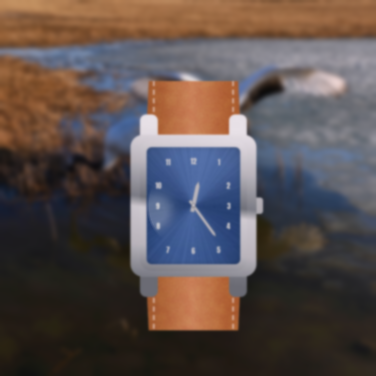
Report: h=12 m=24
